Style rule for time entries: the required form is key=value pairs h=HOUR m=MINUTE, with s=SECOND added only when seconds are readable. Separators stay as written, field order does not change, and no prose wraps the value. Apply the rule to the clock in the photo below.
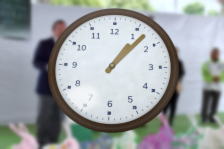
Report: h=1 m=7
